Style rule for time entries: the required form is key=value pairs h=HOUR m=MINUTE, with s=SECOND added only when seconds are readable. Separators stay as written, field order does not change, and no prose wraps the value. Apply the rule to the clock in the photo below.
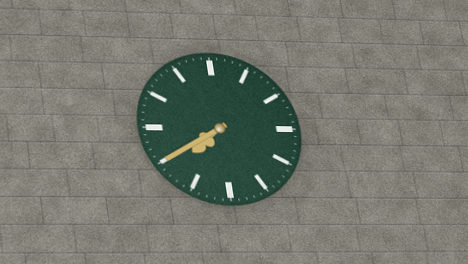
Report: h=7 m=40
